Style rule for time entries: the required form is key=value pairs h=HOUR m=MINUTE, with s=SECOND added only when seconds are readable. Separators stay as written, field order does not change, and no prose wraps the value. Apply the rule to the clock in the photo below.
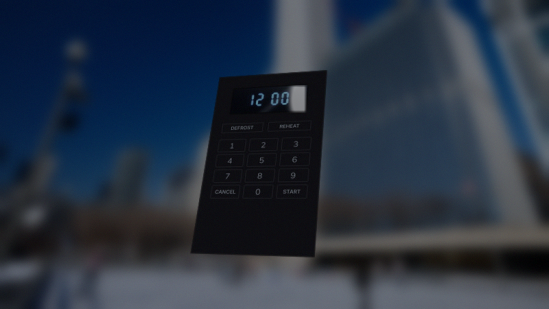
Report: h=12 m=0
